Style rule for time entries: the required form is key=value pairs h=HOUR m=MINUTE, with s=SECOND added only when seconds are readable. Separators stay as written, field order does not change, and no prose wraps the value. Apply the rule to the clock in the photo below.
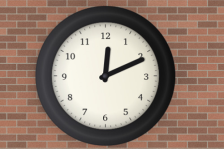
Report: h=12 m=11
